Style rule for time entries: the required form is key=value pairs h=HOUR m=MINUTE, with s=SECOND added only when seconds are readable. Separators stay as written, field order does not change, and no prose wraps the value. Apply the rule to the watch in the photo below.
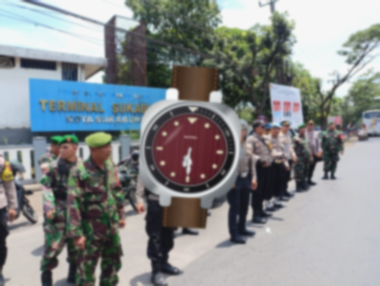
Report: h=6 m=30
